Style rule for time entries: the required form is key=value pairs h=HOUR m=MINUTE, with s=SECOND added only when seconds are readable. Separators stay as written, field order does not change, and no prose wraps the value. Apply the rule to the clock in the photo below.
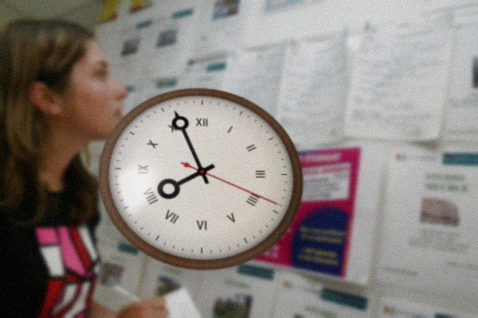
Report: h=7 m=56 s=19
